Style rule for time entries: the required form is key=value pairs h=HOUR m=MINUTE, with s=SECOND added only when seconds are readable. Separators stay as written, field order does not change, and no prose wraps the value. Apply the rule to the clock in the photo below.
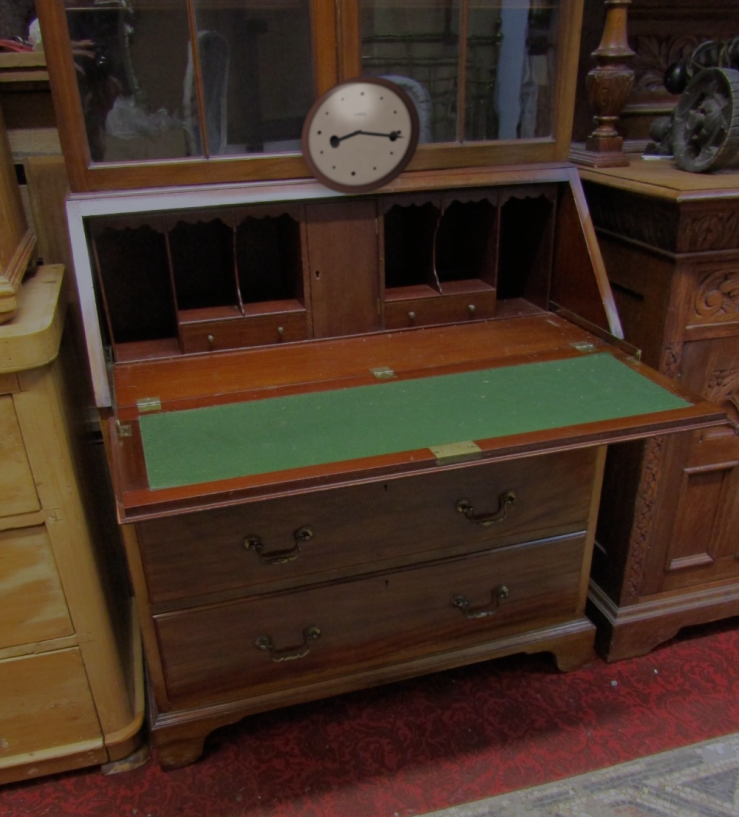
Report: h=8 m=16
